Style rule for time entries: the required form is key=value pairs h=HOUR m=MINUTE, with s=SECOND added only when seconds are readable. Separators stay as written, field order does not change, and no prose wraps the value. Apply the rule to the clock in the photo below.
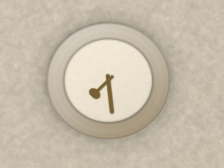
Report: h=7 m=29
